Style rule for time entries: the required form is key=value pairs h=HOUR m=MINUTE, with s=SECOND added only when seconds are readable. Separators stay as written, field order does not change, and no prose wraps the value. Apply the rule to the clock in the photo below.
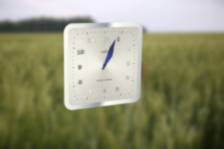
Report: h=1 m=4
